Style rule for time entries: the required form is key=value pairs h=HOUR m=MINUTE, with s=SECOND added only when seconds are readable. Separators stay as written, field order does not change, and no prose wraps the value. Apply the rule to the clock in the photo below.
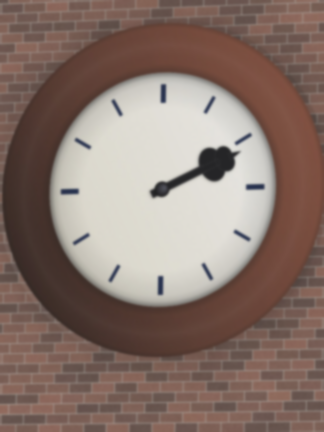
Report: h=2 m=11
